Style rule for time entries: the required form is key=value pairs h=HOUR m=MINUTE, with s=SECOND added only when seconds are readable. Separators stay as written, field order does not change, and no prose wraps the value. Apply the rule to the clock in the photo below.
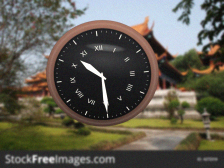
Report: h=10 m=30
